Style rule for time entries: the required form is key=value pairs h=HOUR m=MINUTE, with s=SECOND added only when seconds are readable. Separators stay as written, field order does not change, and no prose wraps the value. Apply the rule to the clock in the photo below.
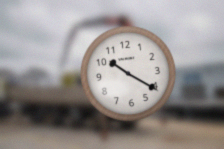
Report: h=10 m=21
